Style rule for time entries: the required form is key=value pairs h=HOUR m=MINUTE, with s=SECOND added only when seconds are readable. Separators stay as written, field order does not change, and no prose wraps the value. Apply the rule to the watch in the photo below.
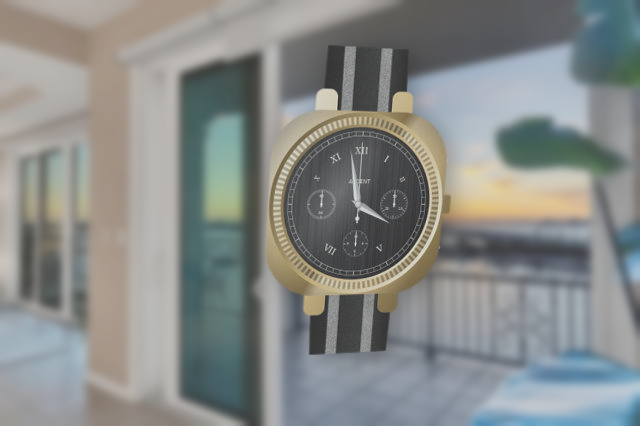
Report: h=3 m=58
